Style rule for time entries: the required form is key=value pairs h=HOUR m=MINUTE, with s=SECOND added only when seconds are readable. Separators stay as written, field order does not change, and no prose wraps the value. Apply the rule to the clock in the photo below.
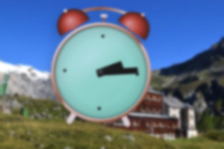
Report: h=2 m=14
